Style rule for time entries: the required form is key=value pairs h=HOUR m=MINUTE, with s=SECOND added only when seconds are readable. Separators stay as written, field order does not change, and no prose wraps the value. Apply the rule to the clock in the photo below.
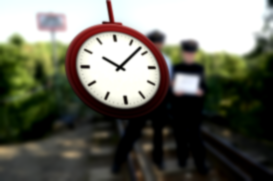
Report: h=10 m=8
